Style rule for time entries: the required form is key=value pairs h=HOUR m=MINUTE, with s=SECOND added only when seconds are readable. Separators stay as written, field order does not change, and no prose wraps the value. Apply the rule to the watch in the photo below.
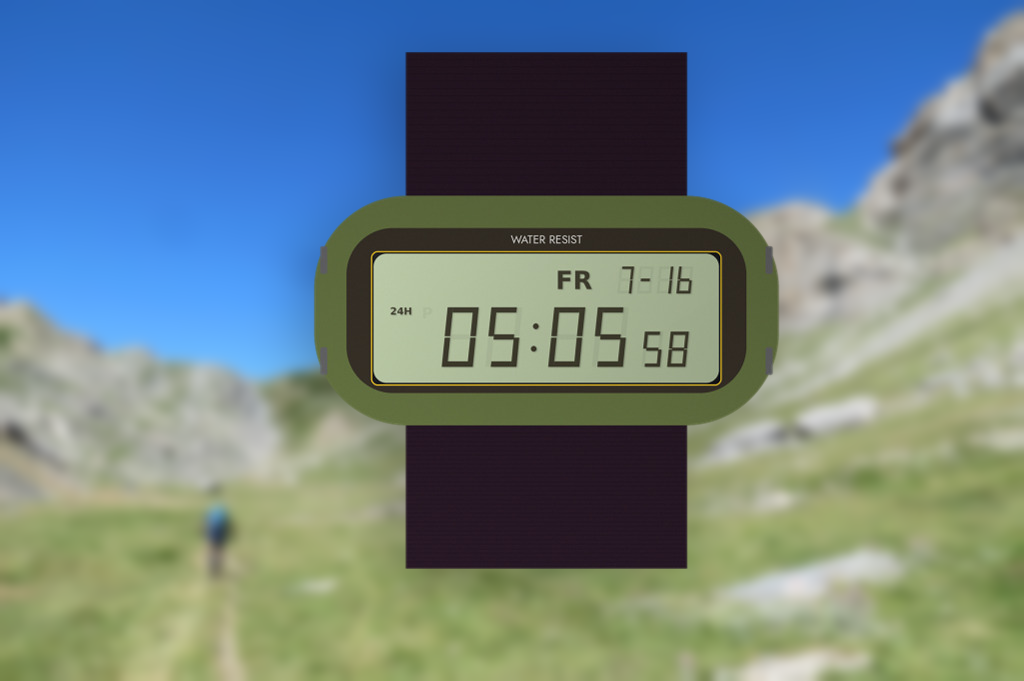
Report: h=5 m=5 s=58
